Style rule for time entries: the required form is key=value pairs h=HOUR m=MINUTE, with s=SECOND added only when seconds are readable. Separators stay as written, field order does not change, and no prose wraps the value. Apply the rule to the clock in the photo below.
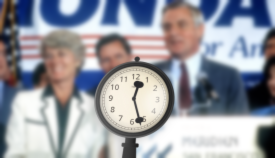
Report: h=12 m=27
